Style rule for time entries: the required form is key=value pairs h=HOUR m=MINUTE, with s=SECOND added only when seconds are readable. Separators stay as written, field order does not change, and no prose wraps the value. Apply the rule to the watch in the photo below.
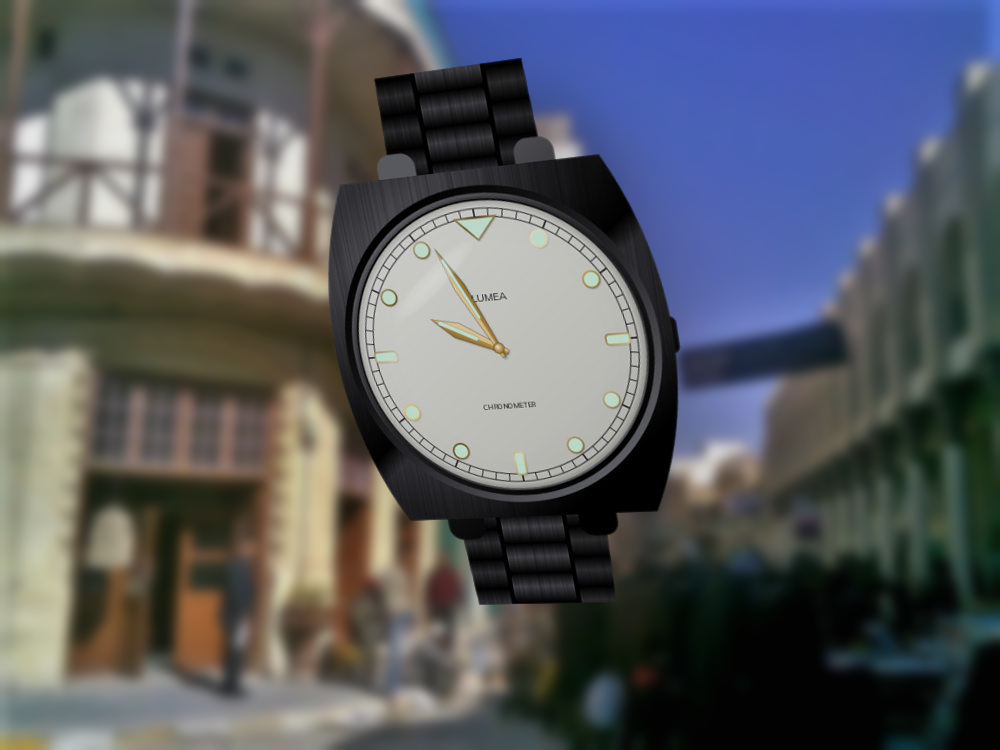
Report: h=9 m=56
